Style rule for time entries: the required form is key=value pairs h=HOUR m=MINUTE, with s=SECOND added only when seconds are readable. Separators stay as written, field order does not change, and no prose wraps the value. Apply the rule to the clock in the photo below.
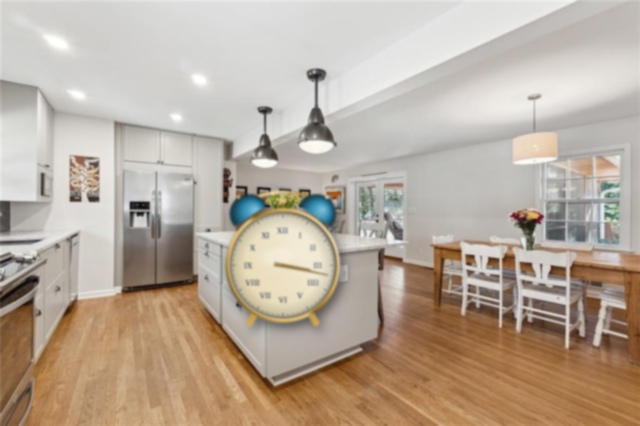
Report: h=3 m=17
